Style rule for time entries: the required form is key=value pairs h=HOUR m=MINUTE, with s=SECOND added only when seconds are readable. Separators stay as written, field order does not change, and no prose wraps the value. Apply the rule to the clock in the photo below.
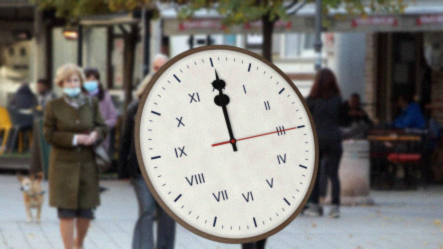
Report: h=12 m=0 s=15
